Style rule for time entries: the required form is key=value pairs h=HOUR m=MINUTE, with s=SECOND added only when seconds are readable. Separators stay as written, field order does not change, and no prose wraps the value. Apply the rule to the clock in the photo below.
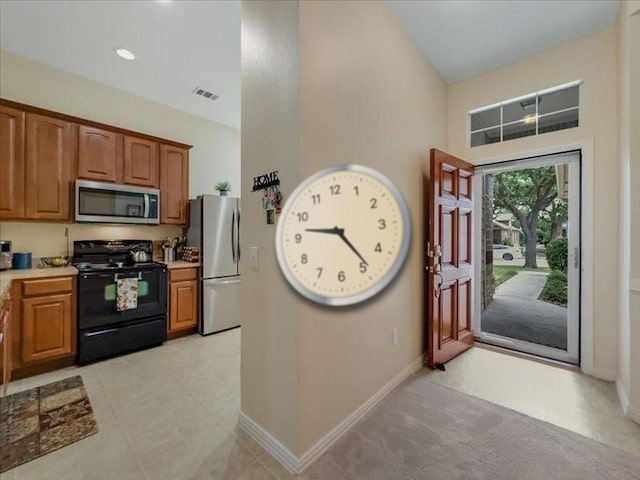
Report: h=9 m=24
